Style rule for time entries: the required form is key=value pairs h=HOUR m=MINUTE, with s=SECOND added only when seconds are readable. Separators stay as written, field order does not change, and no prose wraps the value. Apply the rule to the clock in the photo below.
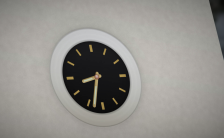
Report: h=8 m=33
